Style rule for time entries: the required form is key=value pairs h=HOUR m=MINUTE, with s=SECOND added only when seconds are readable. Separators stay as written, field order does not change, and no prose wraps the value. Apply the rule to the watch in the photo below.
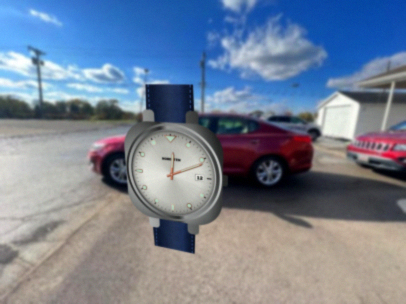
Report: h=12 m=11
